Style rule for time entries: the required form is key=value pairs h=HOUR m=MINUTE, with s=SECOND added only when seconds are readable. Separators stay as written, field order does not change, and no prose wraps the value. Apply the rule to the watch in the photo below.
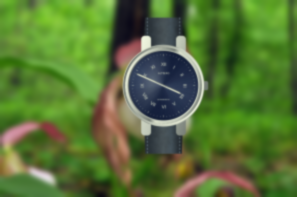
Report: h=3 m=49
